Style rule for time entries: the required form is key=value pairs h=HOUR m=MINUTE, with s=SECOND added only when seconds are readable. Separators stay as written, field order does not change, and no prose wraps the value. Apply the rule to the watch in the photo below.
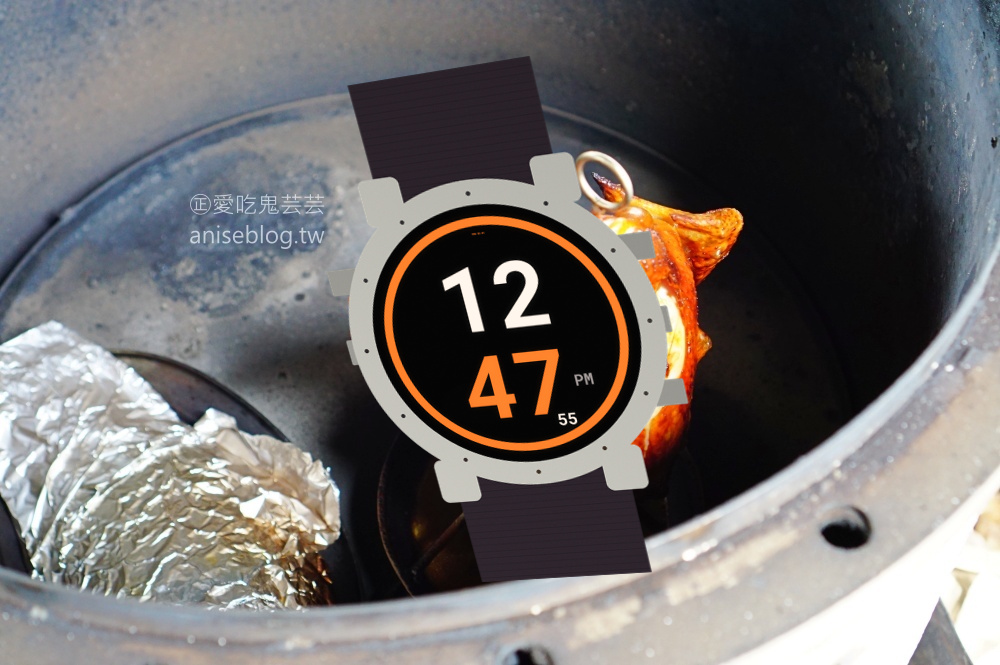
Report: h=12 m=47 s=55
